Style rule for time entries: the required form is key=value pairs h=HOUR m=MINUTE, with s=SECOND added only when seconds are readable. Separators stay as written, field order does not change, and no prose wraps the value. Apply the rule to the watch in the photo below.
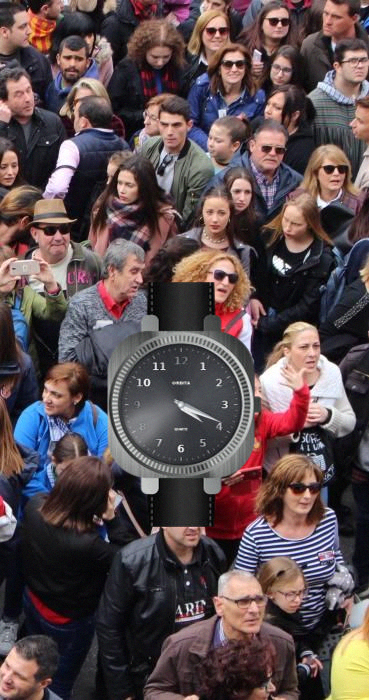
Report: h=4 m=19
